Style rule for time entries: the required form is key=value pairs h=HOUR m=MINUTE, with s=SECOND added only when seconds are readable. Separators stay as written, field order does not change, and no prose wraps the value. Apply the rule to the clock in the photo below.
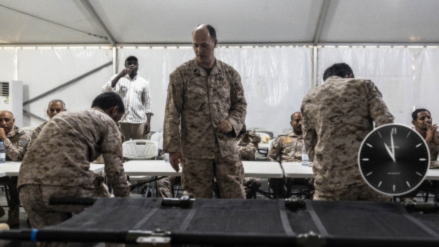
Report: h=10 m=59
